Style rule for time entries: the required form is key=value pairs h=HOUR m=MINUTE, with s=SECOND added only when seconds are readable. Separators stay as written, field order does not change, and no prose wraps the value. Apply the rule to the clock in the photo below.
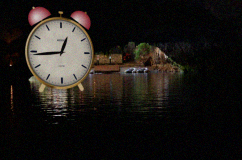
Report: h=12 m=44
